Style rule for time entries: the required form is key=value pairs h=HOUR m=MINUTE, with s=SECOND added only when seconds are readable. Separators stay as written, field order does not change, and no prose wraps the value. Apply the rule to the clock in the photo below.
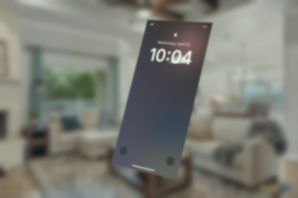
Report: h=10 m=4
